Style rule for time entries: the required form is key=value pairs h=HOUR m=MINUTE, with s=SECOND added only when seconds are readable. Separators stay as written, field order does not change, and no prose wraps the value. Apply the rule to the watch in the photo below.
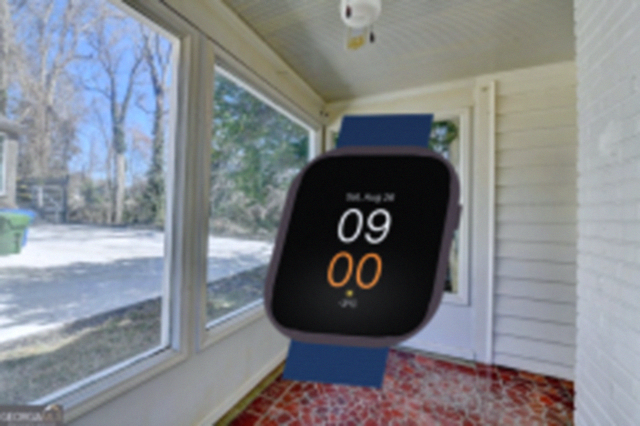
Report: h=9 m=0
